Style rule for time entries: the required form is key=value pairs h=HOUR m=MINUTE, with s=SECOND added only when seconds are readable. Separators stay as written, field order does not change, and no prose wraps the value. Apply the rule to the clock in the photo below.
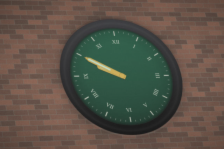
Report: h=9 m=50
